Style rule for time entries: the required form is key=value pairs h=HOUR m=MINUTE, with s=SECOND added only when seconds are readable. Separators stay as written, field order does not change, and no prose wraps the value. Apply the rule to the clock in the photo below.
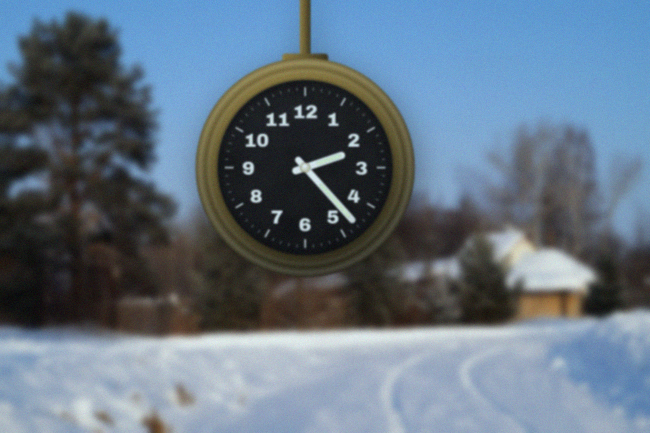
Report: h=2 m=23
